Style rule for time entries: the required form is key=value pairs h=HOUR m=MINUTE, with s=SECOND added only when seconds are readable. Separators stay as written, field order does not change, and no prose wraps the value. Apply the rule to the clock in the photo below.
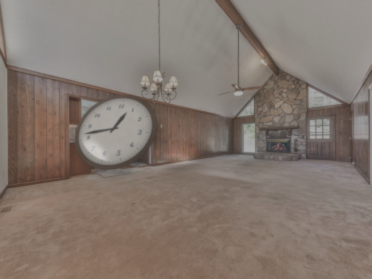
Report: h=12 m=42
